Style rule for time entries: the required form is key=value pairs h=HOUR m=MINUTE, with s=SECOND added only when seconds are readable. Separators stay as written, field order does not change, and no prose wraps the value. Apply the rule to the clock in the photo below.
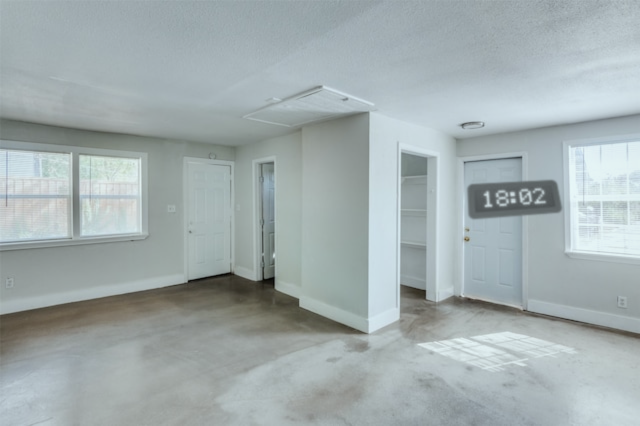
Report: h=18 m=2
